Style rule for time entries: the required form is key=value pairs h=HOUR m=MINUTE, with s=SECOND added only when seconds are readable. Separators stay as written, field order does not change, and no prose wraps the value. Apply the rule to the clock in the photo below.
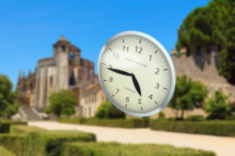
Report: h=4 m=44
